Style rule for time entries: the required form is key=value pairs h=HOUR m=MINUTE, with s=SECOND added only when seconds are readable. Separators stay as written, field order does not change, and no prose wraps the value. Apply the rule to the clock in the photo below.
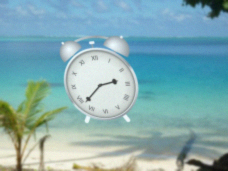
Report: h=2 m=38
